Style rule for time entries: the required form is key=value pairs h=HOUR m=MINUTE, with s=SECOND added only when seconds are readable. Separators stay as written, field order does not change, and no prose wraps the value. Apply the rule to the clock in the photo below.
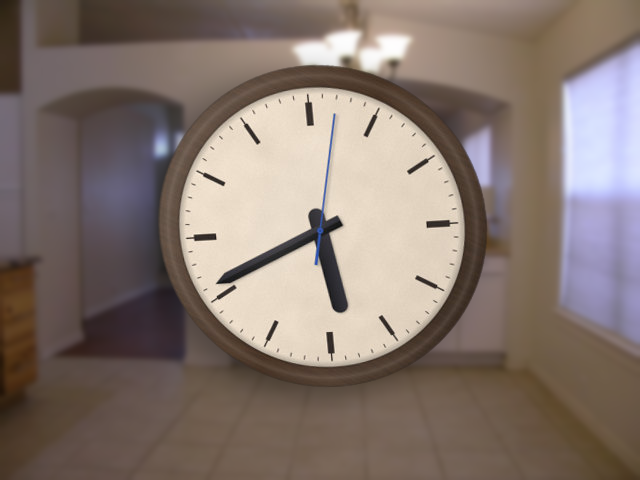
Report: h=5 m=41 s=2
